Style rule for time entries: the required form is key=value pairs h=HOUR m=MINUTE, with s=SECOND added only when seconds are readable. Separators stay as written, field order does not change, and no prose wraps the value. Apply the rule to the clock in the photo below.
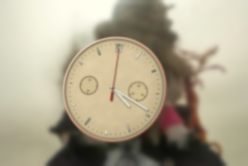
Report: h=4 m=19
